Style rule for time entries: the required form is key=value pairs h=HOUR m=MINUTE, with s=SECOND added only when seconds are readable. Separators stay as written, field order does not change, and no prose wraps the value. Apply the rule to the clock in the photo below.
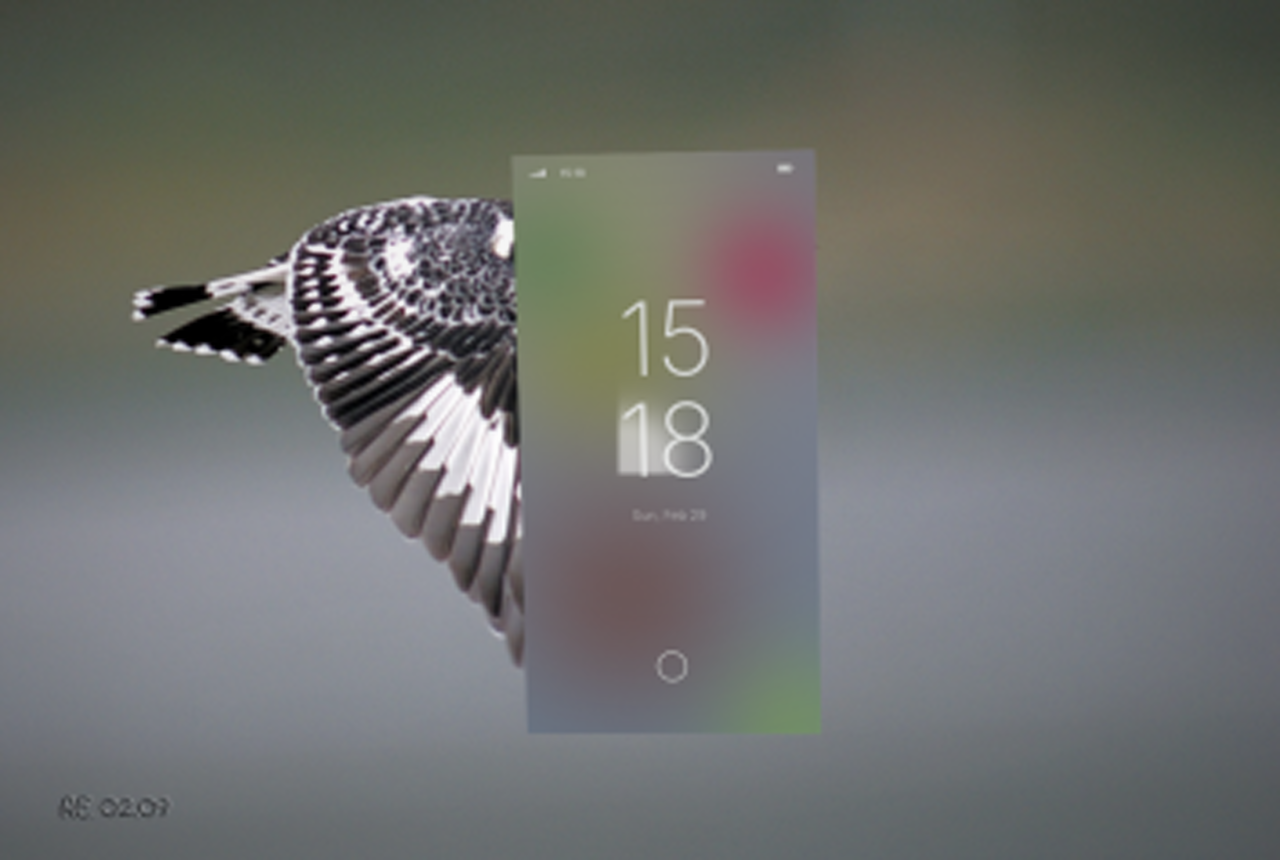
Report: h=15 m=18
